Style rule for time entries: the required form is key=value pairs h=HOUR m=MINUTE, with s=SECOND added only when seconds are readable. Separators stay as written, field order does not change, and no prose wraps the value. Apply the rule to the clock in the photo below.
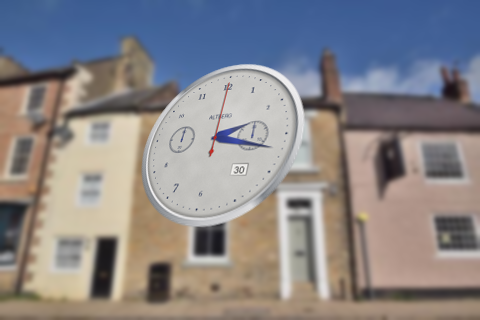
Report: h=2 m=17
